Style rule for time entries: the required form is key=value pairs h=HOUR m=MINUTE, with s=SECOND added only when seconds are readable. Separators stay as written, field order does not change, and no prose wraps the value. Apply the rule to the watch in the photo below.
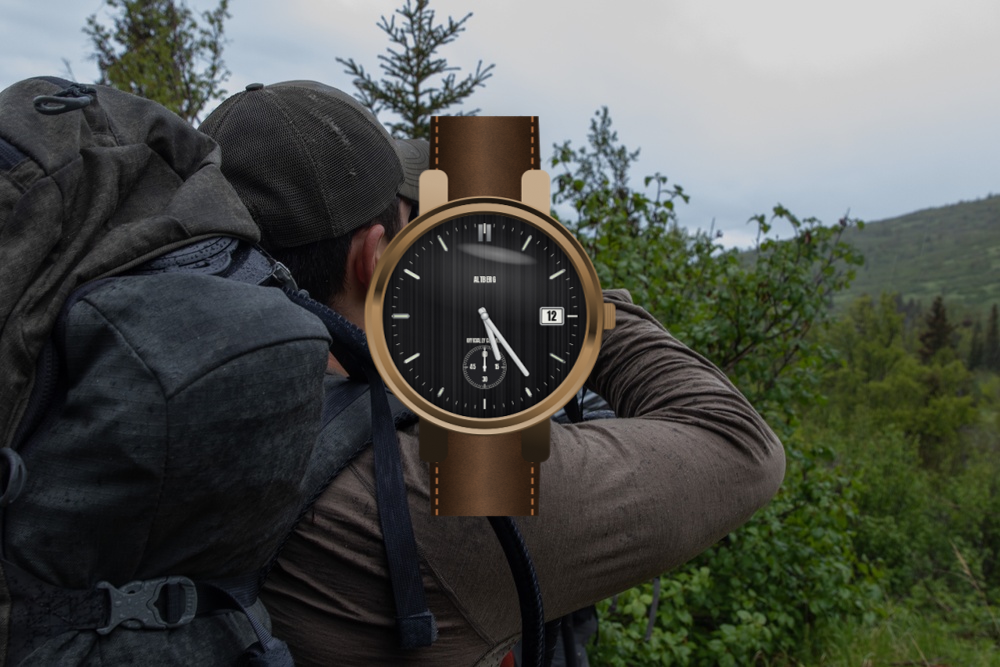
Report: h=5 m=24
